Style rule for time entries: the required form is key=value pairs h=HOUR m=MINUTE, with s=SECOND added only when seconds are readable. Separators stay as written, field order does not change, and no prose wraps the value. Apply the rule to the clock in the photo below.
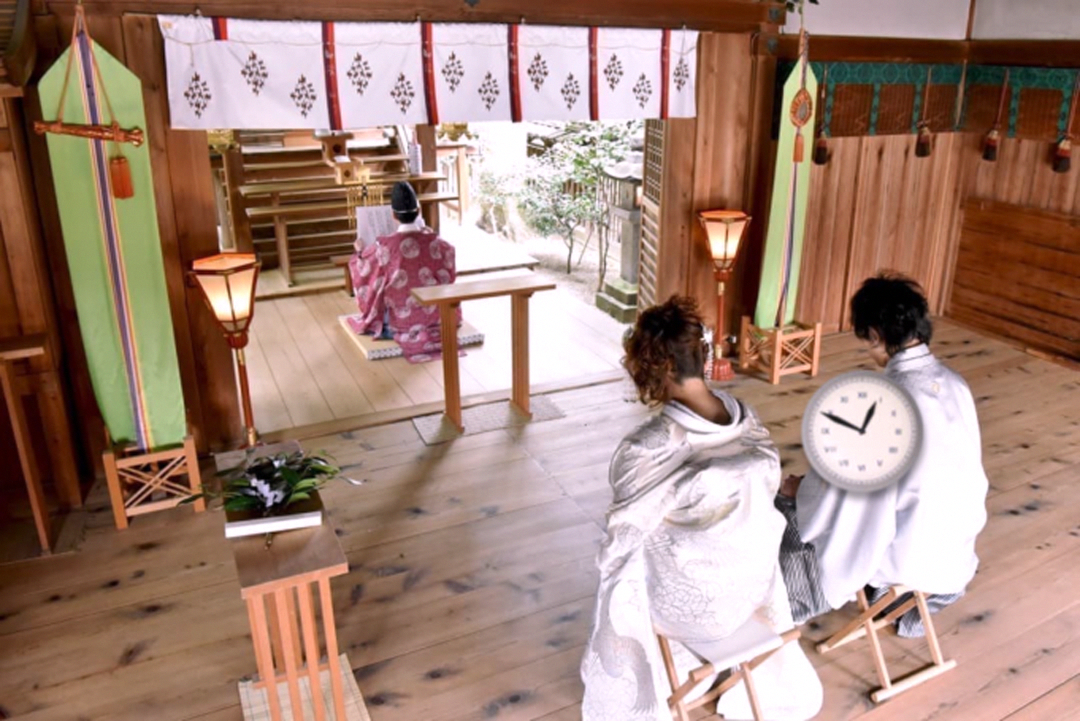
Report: h=12 m=49
